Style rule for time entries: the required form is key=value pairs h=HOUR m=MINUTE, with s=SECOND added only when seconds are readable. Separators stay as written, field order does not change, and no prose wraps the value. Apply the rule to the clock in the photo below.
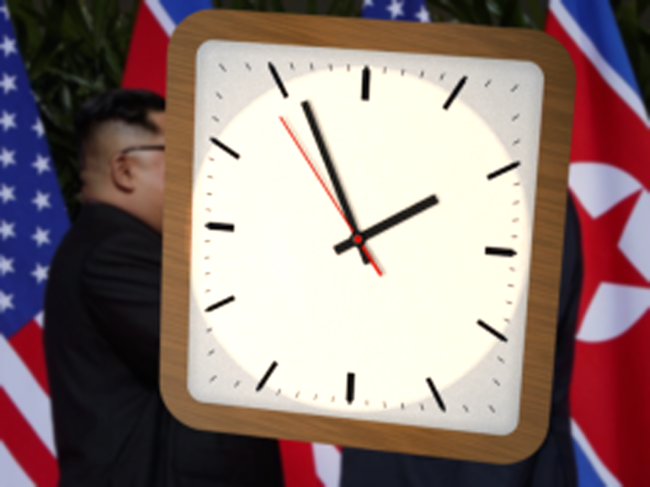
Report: h=1 m=55 s=54
